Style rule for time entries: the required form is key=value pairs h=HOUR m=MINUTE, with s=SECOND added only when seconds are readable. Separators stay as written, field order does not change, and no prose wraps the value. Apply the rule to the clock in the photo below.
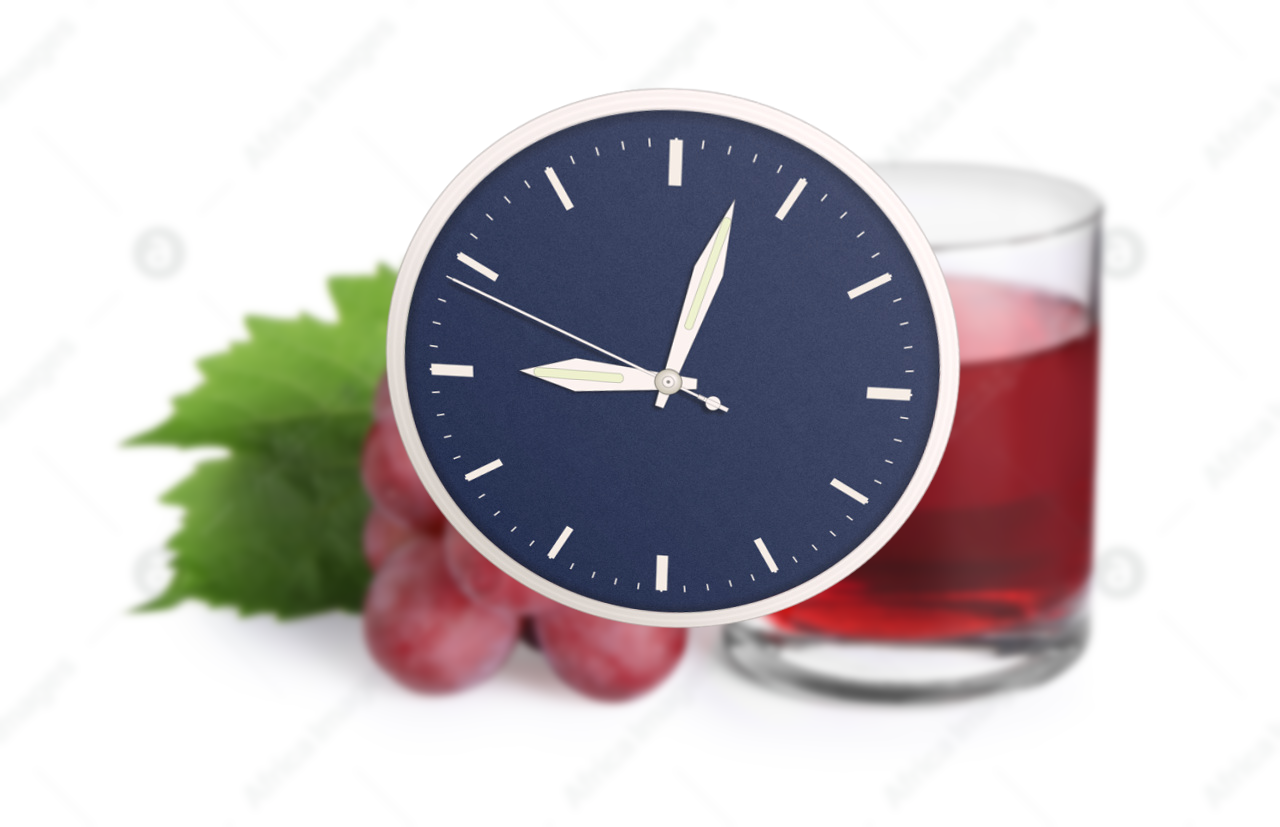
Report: h=9 m=2 s=49
